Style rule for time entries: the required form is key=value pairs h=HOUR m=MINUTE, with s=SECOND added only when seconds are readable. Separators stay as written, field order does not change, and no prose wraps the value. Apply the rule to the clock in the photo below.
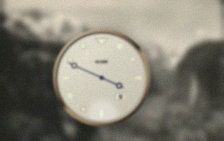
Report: h=3 m=49
